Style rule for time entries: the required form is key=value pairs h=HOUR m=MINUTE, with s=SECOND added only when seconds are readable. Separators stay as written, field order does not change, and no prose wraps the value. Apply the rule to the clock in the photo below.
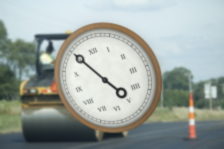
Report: h=4 m=55
